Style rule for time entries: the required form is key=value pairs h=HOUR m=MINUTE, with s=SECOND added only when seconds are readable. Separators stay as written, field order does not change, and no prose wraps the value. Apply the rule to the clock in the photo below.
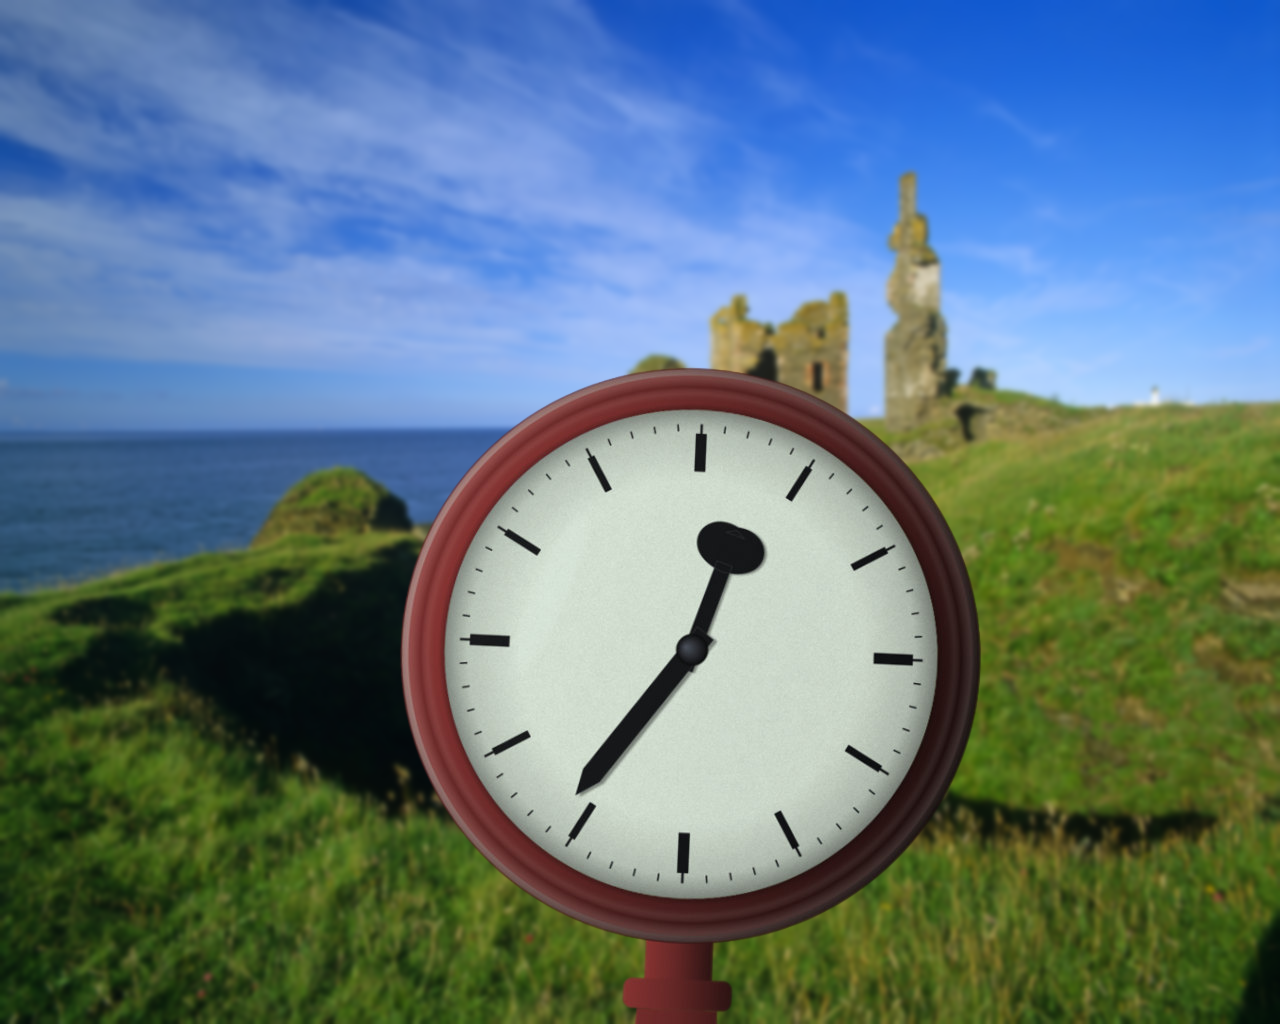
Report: h=12 m=36
